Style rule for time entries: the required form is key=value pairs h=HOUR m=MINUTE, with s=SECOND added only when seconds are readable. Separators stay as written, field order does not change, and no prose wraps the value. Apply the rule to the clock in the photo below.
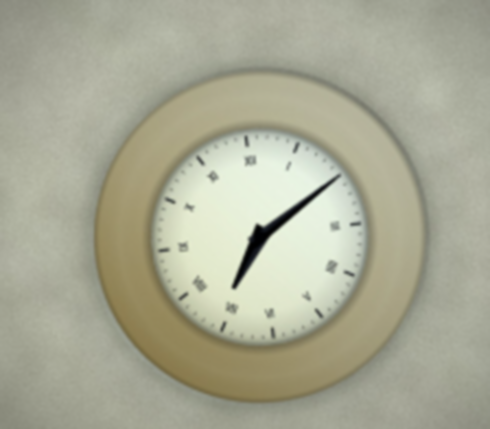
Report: h=7 m=10
